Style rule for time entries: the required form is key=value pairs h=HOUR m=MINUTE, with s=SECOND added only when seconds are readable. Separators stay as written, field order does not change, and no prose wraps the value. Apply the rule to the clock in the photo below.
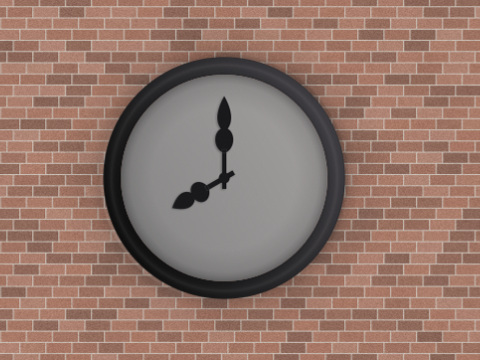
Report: h=8 m=0
